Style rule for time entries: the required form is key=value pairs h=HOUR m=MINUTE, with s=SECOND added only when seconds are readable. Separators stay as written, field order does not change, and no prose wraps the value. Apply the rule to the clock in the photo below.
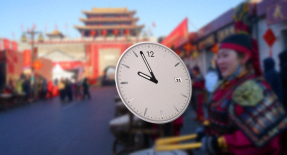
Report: h=9 m=57
